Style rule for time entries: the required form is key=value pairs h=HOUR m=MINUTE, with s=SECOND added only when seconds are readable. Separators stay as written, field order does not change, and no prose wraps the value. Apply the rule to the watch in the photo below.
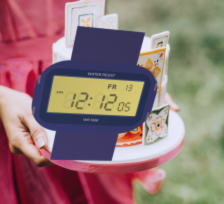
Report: h=12 m=12 s=5
